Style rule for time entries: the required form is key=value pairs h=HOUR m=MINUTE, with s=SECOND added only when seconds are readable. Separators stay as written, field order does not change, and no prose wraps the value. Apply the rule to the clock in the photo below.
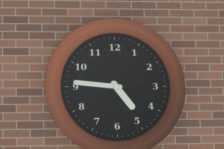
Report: h=4 m=46
